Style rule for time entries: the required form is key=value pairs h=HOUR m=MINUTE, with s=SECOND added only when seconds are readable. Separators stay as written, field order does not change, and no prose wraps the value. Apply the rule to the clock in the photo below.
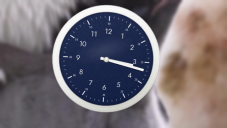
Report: h=3 m=17
